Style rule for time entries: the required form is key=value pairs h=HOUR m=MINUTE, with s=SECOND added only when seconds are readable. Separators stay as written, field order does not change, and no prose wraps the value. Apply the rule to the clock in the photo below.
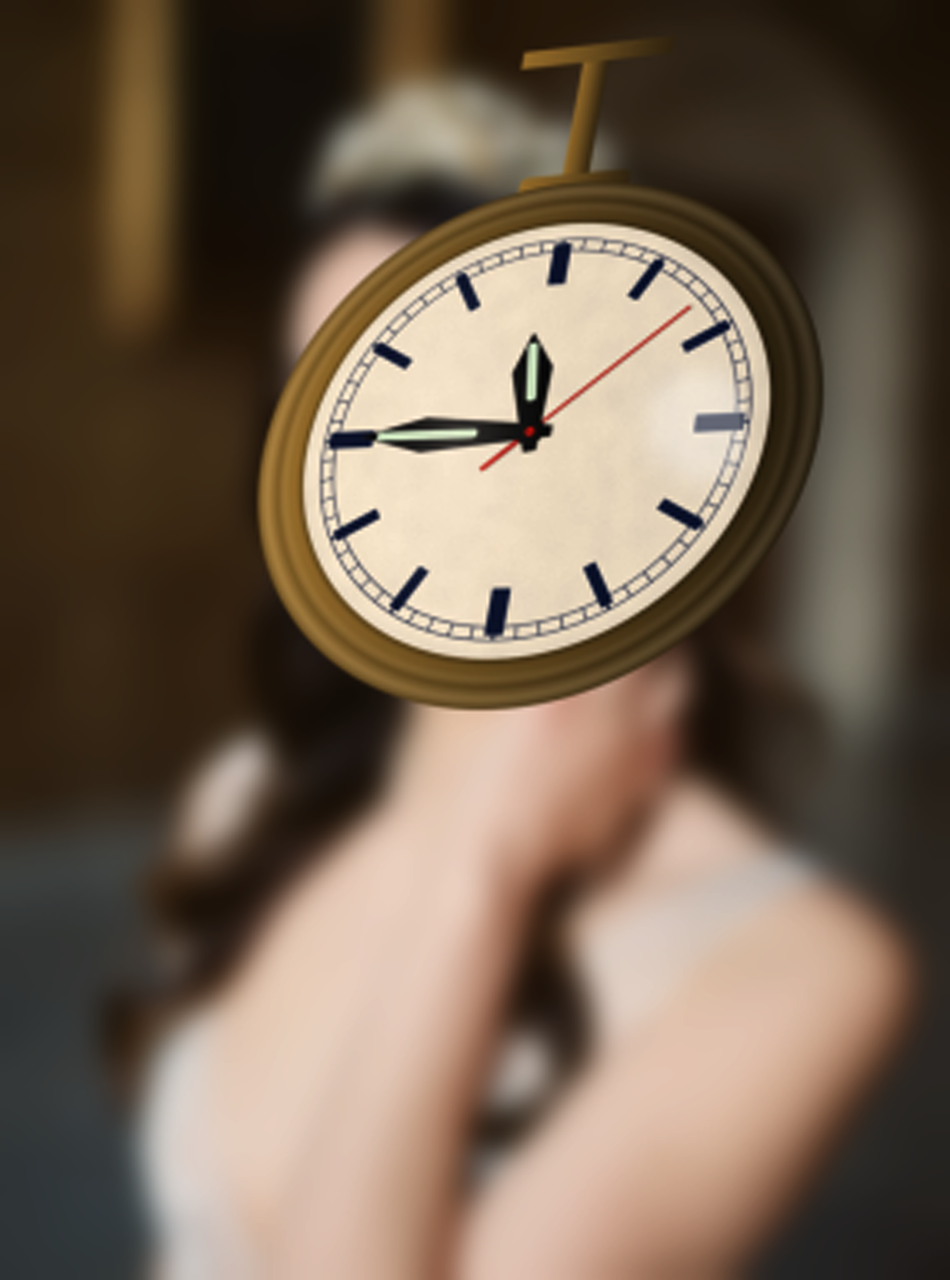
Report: h=11 m=45 s=8
